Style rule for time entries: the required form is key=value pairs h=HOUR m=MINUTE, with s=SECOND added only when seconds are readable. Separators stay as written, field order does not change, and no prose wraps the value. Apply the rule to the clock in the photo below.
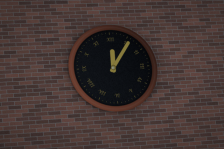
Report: h=12 m=6
